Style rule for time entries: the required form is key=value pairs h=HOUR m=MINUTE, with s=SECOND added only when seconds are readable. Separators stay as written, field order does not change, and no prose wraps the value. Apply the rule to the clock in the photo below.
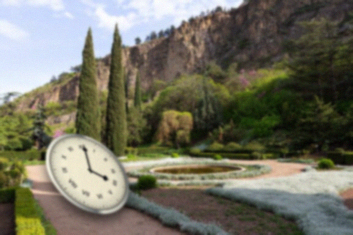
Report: h=4 m=1
